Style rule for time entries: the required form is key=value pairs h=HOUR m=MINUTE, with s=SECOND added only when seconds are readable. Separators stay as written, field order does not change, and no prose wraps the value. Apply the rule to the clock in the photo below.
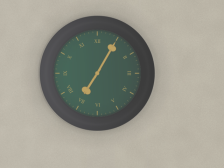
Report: h=7 m=5
